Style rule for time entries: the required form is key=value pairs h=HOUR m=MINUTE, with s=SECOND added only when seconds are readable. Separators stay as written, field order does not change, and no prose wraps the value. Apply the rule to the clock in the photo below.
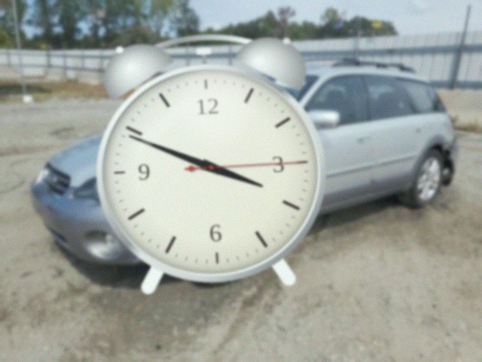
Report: h=3 m=49 s=15
